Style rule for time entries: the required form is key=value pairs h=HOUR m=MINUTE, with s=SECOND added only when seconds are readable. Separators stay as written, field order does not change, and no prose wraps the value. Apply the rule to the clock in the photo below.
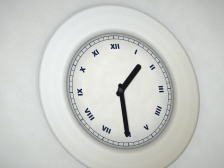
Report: h=1 m=30
